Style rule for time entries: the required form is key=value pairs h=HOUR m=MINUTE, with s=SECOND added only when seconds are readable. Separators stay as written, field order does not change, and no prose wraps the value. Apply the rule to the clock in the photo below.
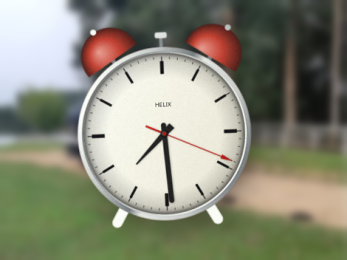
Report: h=7 m=29 s=19
